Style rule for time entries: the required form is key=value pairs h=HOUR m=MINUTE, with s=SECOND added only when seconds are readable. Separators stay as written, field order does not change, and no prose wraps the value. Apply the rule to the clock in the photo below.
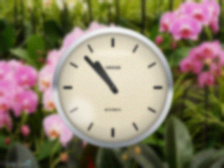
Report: h=10 m=53
